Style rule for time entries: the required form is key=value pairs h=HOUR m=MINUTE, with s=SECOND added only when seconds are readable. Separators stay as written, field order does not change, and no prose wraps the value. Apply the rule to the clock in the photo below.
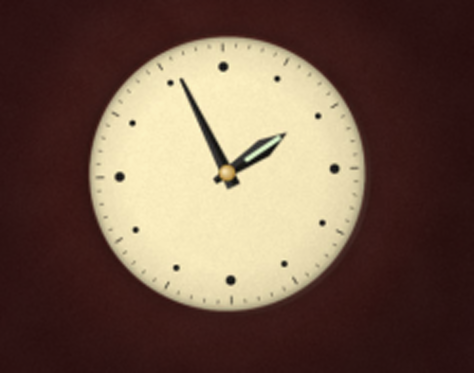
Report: h=1 m=56
